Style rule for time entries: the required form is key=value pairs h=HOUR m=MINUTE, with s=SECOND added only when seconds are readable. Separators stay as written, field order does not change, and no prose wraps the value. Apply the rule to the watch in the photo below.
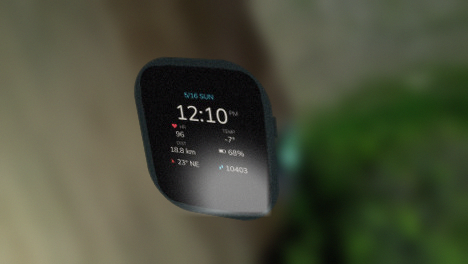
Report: h=12 m=10
